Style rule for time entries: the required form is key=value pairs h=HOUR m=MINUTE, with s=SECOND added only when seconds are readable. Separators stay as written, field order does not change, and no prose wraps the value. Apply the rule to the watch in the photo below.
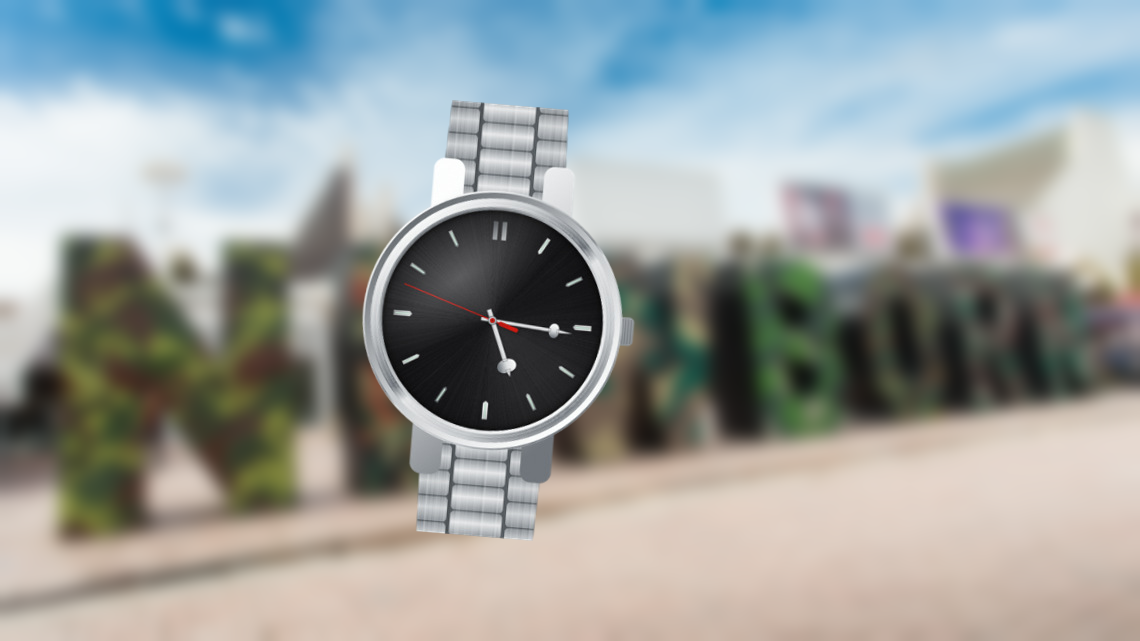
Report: h=5 m=15 s=48
